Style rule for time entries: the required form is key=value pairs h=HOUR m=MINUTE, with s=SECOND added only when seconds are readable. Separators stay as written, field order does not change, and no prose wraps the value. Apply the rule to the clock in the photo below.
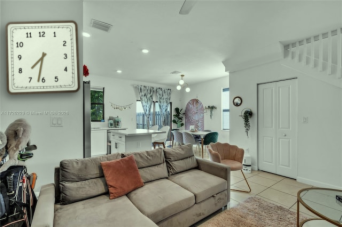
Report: h=7 m=32
